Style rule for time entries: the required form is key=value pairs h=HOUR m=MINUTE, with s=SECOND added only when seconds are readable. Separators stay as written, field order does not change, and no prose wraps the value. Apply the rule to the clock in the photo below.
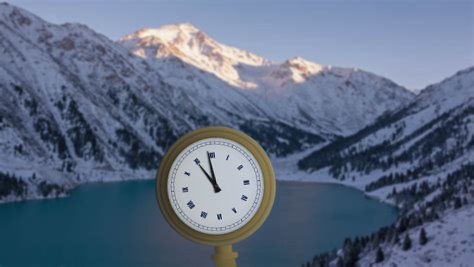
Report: h=10 m=59
